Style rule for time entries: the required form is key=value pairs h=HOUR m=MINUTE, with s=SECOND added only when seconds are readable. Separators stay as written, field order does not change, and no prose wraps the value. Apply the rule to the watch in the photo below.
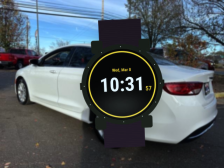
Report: h=10 m=31
